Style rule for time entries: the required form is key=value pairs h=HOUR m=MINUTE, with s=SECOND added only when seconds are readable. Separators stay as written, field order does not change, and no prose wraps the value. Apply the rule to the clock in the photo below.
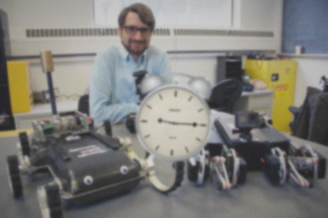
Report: h=9 m=15
